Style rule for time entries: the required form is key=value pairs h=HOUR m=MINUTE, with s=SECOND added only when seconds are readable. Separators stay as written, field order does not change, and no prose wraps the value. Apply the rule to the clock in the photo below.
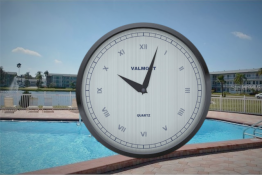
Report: h=10 m=3
